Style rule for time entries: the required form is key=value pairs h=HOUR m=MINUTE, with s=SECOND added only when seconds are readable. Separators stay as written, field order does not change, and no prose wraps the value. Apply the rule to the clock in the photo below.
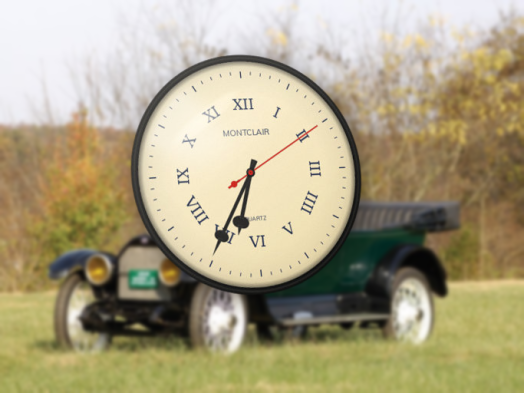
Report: h=6 m=35 s=10
